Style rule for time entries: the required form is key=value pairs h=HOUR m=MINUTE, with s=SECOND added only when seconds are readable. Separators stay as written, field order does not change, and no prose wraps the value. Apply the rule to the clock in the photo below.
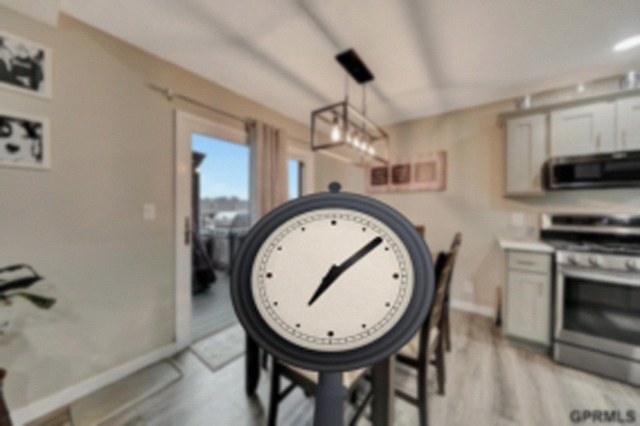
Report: h=7 m=8
